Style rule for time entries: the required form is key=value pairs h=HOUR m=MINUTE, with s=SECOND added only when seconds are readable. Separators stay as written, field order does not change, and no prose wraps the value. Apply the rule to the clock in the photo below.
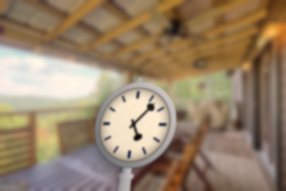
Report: h=5 m=7
